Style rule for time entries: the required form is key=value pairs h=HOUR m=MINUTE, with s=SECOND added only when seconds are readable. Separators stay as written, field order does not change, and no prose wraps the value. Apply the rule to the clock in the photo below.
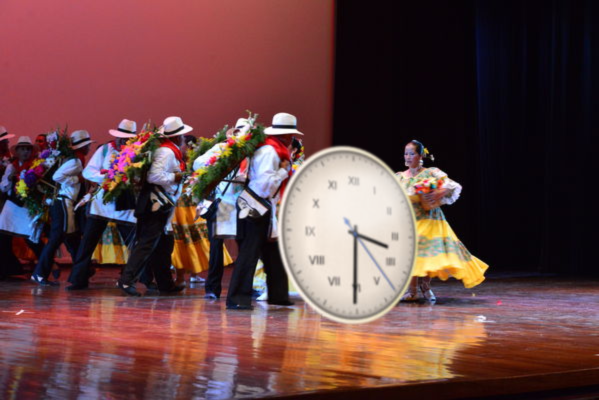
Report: h=3 m=30 s=23
